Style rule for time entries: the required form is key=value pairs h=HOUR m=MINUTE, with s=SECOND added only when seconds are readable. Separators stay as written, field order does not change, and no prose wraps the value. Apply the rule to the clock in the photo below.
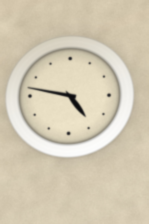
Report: h=4 m=47
